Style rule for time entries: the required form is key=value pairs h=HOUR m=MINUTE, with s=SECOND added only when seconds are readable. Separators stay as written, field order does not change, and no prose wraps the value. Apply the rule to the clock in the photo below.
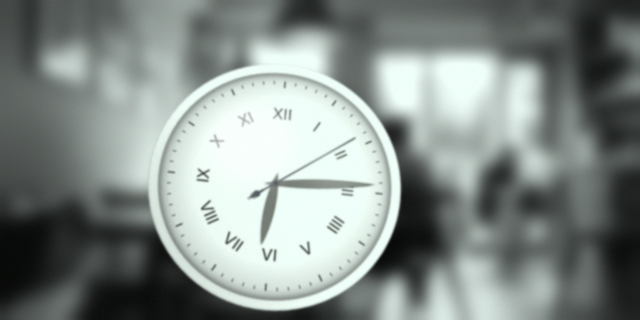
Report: h=6 m=14 s=9
